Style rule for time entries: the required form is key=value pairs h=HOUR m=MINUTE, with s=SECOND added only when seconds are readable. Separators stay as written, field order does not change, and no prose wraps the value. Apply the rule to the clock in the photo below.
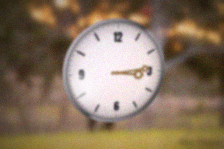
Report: h=3 m=14
